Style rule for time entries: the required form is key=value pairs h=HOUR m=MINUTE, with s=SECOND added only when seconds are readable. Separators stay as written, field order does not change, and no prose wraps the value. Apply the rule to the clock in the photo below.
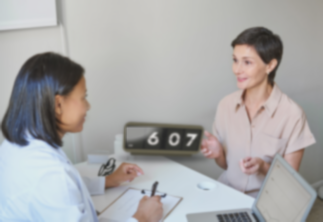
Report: h=6 m=7
